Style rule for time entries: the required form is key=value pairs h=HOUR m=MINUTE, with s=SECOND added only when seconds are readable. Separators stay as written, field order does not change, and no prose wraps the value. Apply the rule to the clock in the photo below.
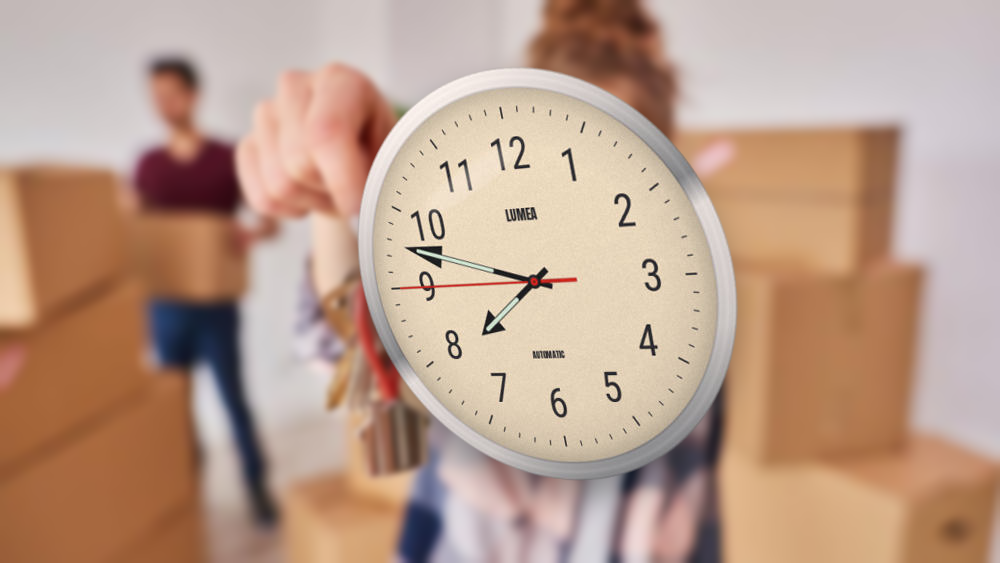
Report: h=7 m=47 s=45
